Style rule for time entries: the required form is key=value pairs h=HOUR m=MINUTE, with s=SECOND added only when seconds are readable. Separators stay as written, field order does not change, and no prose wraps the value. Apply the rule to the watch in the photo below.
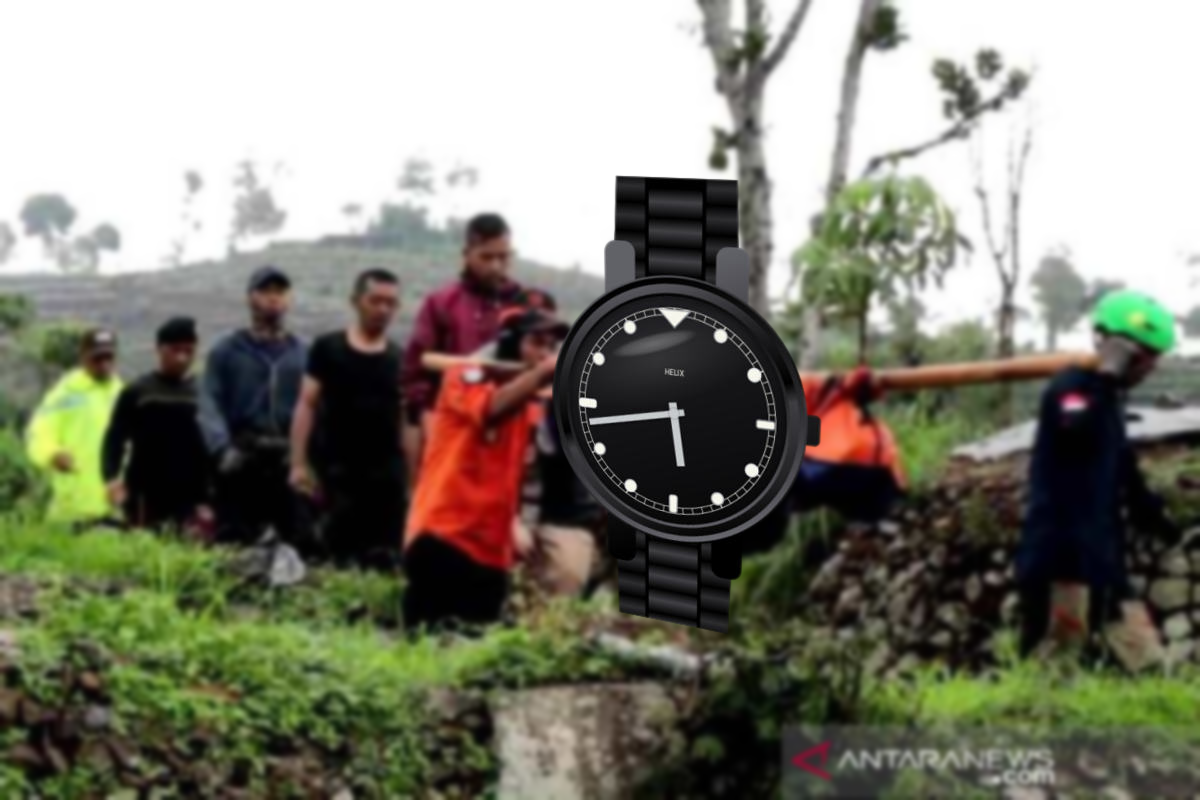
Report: h=5 m=43
